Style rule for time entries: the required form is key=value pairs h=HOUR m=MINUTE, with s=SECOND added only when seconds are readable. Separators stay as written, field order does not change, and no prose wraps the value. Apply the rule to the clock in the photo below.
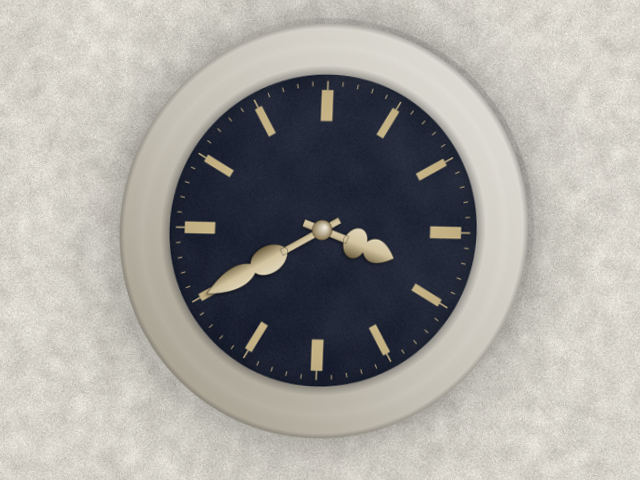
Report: h=3 m=40
